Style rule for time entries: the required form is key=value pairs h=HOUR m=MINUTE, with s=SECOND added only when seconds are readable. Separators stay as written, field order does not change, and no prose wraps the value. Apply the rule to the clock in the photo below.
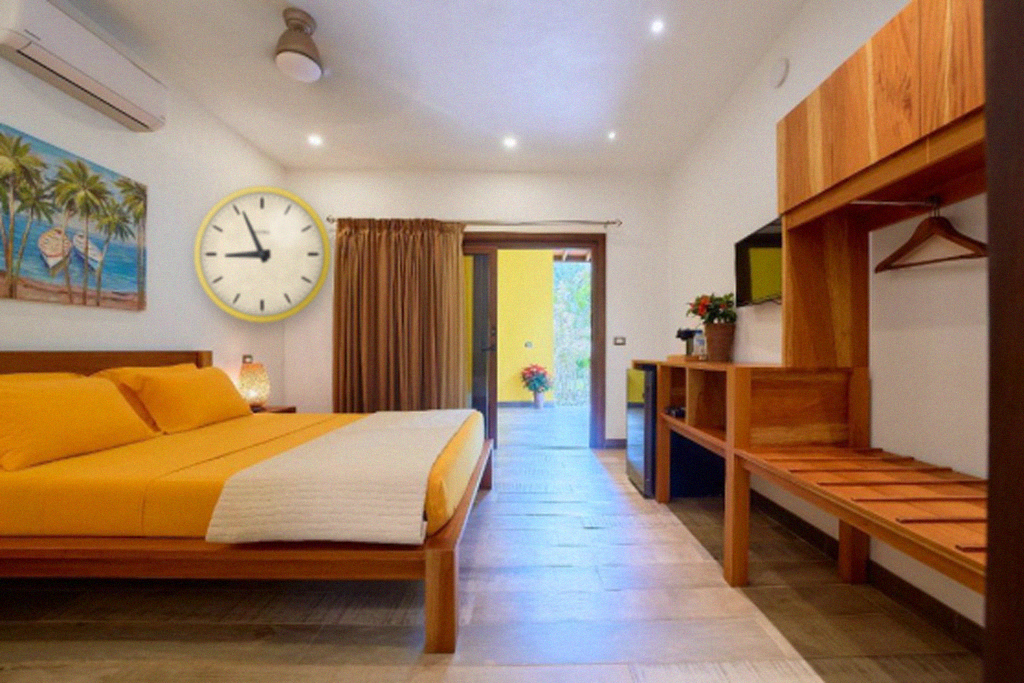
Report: h=8 m=56
